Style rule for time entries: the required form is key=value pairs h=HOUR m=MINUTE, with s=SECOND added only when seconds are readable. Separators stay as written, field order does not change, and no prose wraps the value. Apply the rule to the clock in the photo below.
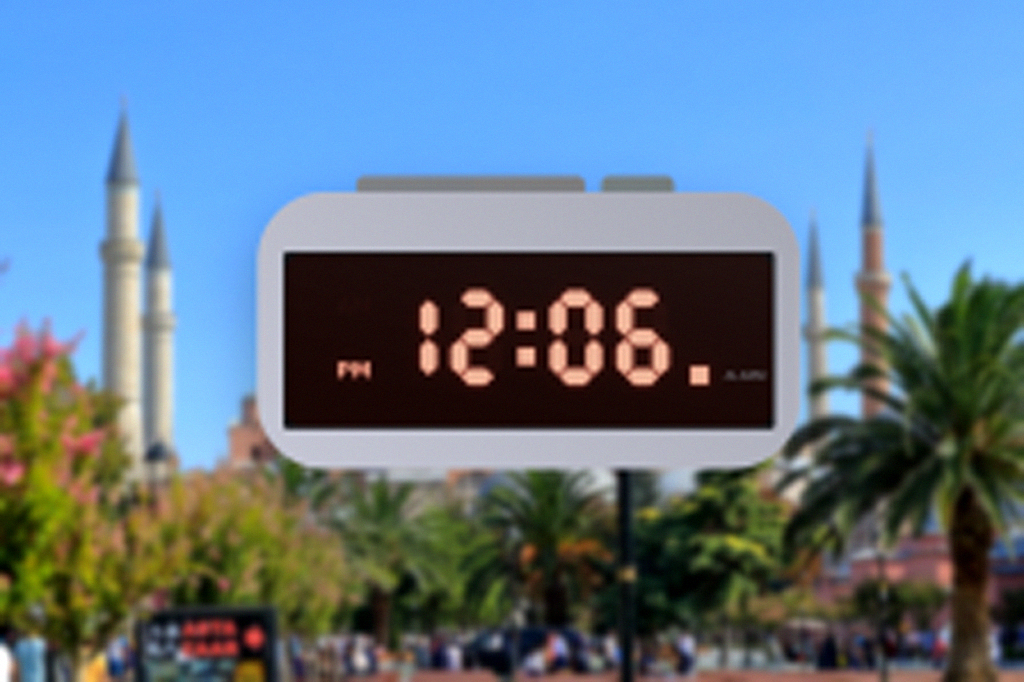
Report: h=12 m=6
